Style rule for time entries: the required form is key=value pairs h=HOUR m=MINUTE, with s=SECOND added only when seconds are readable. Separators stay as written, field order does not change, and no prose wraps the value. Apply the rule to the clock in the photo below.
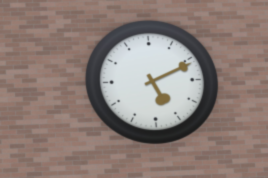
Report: h=5 m=11
